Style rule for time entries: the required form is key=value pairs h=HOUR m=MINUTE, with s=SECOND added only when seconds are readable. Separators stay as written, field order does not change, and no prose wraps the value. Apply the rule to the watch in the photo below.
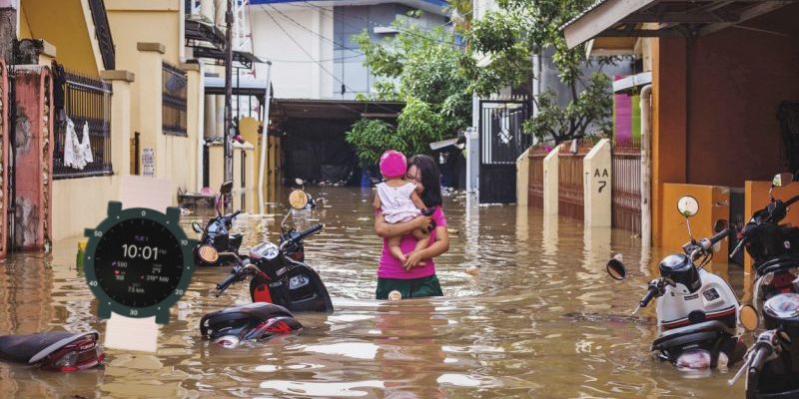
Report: h=10 m=1
